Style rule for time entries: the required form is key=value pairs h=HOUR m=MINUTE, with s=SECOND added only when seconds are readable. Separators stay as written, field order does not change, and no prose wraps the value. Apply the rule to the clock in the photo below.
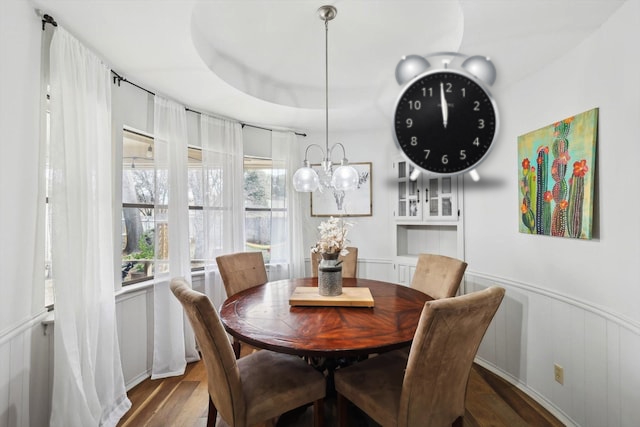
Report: h=11 m=59
